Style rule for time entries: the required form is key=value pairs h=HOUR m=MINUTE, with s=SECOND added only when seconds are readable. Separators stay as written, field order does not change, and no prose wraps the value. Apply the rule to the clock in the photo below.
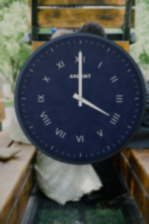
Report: h=4 m=0
